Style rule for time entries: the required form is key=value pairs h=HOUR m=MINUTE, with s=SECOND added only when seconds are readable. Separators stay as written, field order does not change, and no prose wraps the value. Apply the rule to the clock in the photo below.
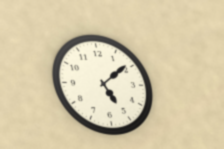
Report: h=5 m=9
